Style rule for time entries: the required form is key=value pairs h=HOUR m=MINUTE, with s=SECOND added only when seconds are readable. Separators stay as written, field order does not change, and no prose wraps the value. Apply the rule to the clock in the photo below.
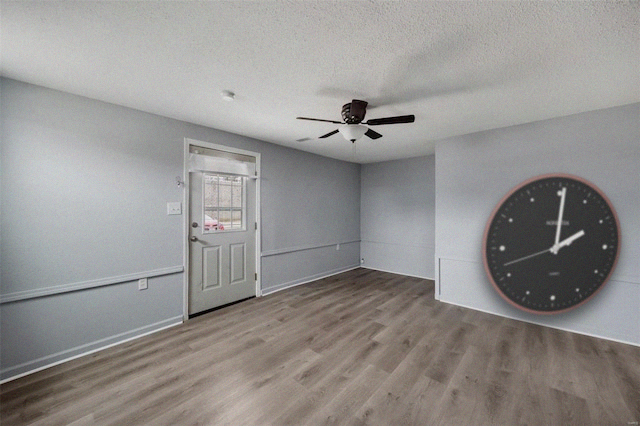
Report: h=2 m=0 s=42
